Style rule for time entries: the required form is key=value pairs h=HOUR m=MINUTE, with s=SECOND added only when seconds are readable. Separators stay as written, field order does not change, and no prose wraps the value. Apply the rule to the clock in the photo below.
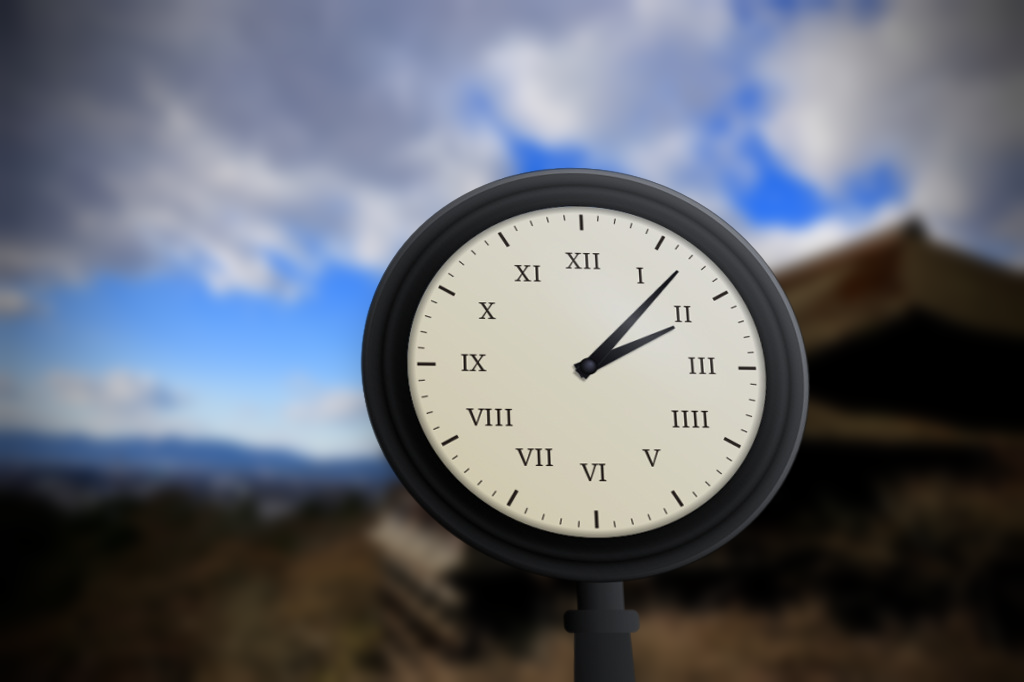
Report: h=2 m=7
